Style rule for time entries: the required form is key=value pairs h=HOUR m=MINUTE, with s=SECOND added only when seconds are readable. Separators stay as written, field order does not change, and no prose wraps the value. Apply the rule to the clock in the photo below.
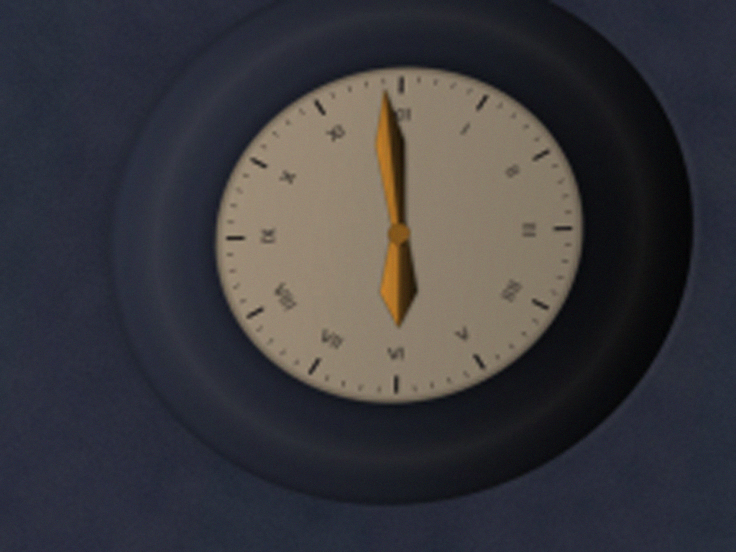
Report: h=5 m=59
